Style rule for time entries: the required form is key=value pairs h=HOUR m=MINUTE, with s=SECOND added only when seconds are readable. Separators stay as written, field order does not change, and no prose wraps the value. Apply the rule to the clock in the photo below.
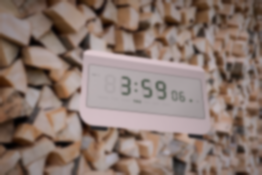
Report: h=3 m=59
